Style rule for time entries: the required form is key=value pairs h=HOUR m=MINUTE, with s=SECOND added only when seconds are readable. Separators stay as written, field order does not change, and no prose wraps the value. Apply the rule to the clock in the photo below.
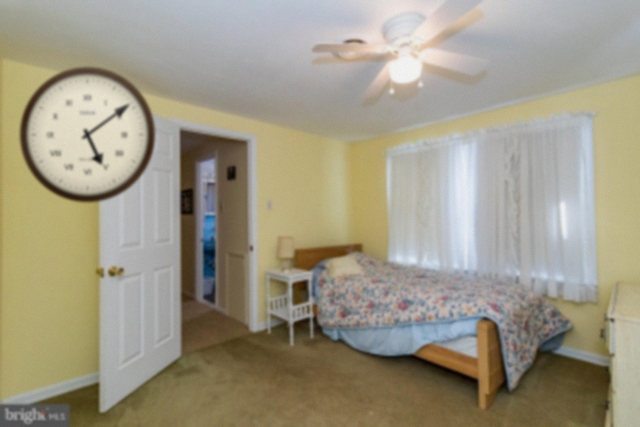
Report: h=5 m=9
